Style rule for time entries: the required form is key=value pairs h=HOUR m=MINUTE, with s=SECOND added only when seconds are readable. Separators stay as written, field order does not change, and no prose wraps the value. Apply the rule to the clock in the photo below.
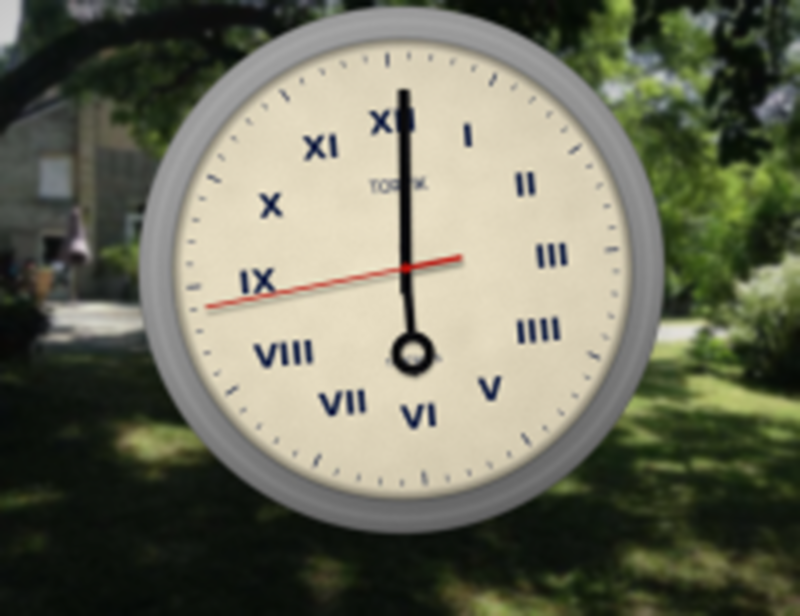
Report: h=6 m=0 s=44
